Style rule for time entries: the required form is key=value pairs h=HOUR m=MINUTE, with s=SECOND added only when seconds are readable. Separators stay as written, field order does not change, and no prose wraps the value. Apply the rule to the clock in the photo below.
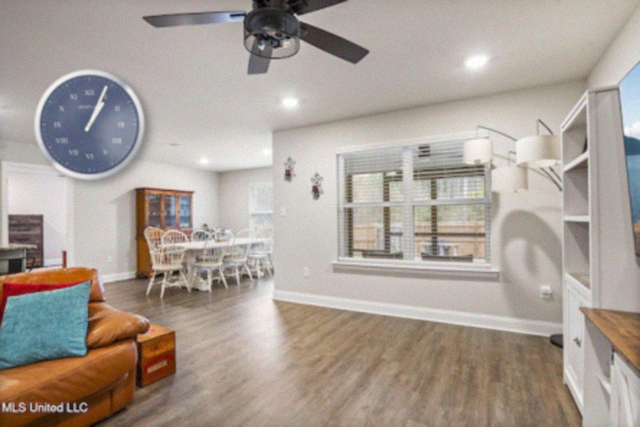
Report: h=1 m=4
